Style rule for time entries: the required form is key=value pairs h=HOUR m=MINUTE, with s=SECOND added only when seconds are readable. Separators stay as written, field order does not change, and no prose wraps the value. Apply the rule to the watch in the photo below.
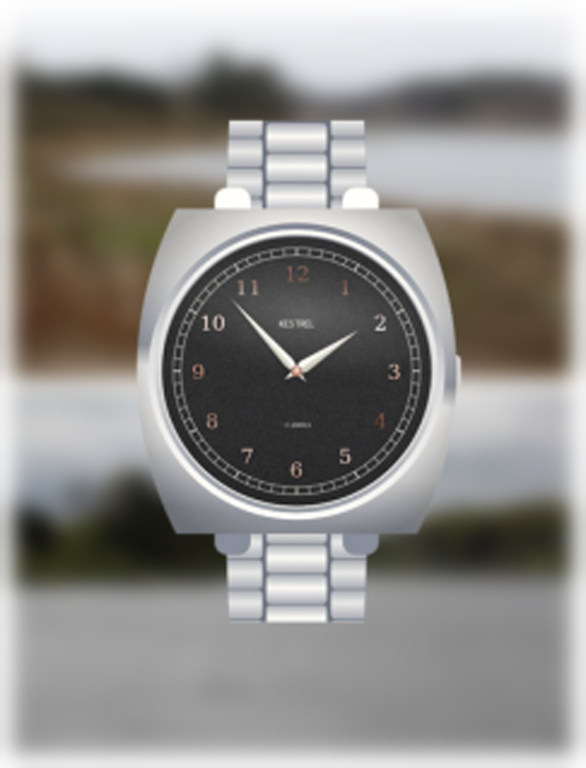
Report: h=1 m=53
